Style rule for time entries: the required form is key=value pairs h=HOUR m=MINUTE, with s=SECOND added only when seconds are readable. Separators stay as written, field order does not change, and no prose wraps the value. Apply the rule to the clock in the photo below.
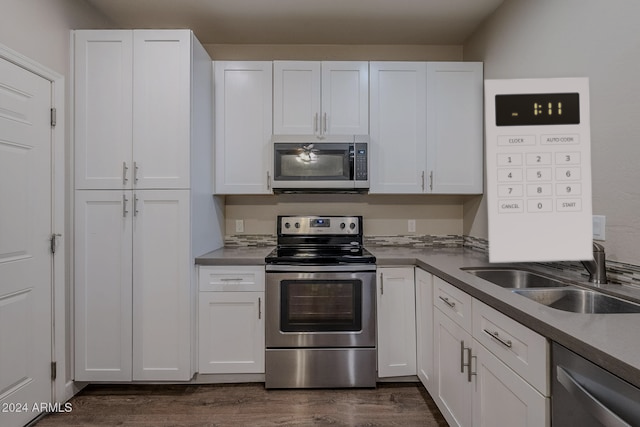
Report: h=1 m=11
